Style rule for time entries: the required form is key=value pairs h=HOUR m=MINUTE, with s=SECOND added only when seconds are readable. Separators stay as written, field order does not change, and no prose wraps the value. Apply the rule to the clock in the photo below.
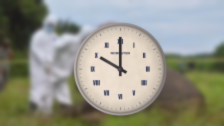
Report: h=10 m=0
